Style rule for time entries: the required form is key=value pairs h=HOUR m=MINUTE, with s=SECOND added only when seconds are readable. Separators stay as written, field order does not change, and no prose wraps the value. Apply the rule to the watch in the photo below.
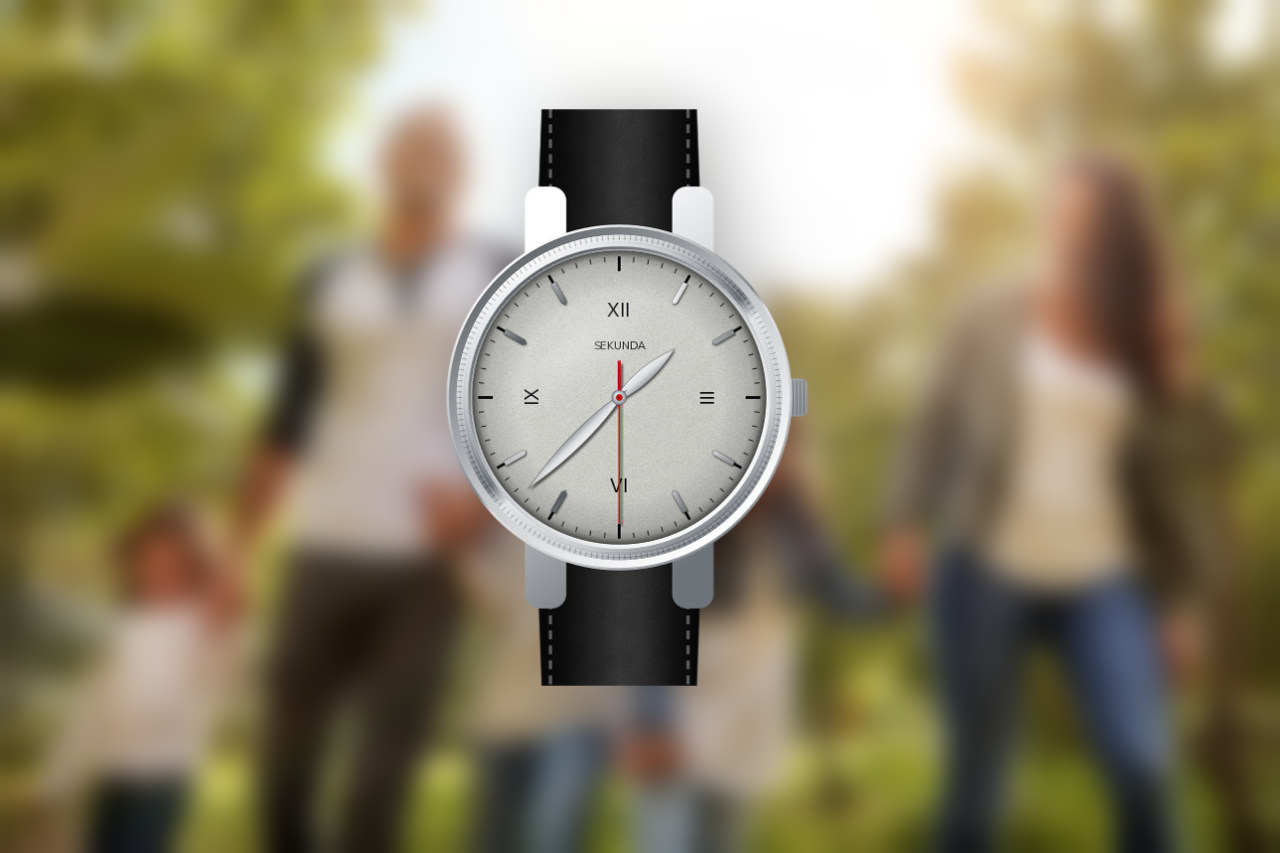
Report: h=1 m=37 s=30
